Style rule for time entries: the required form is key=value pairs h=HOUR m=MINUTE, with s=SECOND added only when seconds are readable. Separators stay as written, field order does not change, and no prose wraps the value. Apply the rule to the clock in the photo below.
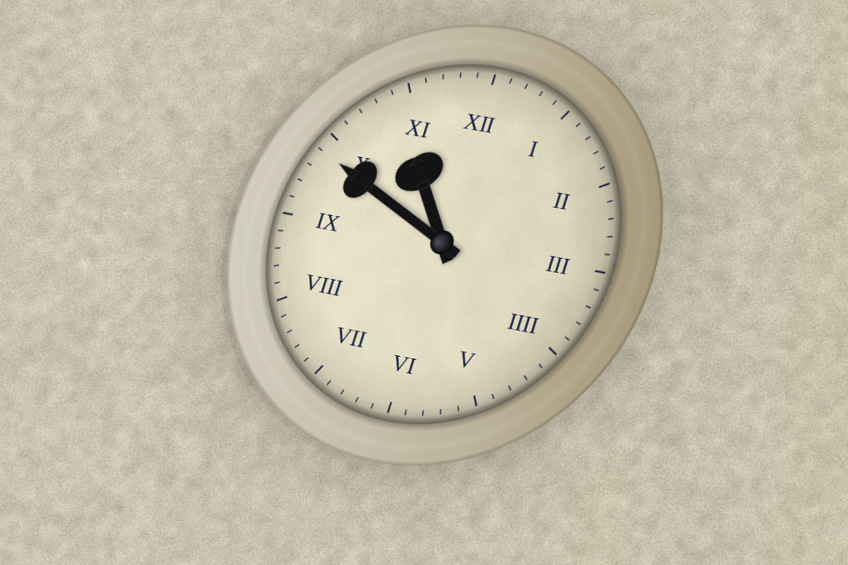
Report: h=10 m=49
